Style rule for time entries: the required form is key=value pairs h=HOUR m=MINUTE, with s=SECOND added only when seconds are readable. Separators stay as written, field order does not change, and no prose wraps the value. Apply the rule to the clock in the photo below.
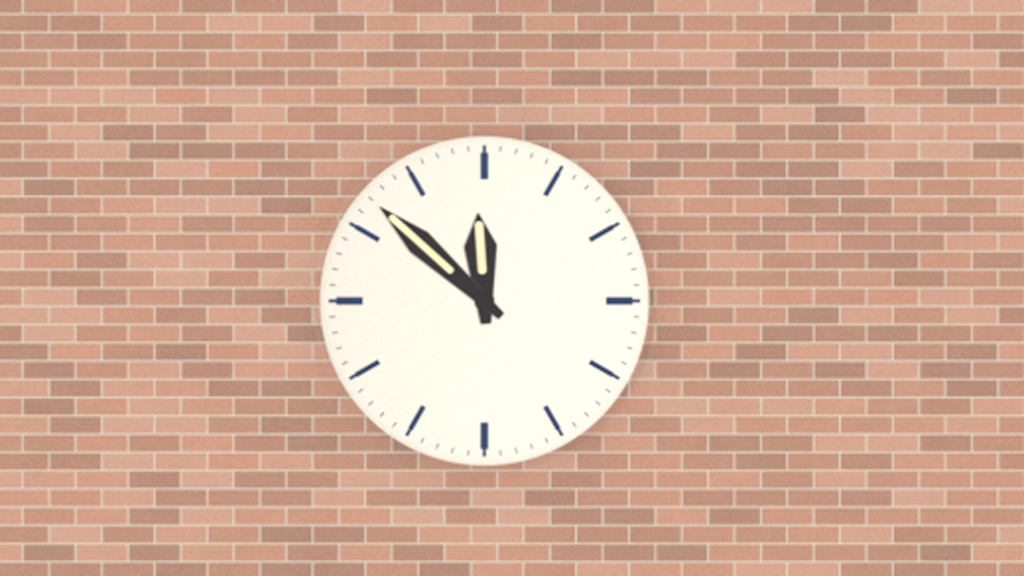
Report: h=11 m=52
